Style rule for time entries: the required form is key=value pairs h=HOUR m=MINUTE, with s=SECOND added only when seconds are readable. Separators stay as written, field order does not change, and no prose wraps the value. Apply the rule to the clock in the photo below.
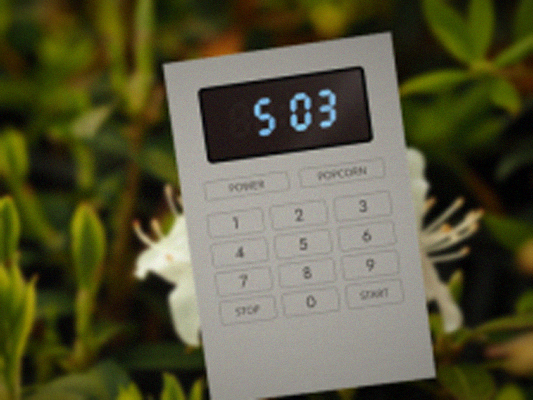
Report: h=5 m=3
